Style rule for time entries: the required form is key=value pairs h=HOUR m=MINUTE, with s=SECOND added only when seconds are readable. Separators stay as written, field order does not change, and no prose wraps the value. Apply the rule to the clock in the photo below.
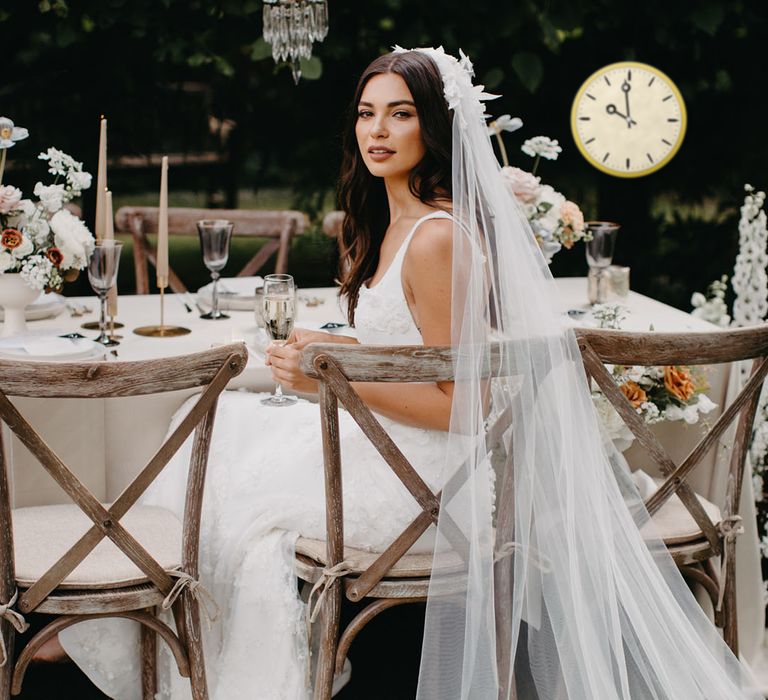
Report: h=9 m=59
